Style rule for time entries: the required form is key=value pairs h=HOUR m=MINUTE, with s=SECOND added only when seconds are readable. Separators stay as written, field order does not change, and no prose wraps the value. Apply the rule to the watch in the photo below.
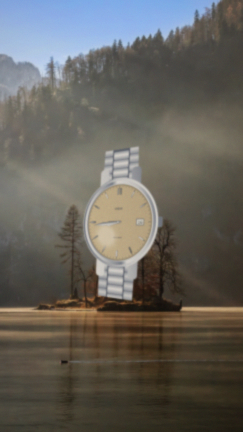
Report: h=8 m=44
